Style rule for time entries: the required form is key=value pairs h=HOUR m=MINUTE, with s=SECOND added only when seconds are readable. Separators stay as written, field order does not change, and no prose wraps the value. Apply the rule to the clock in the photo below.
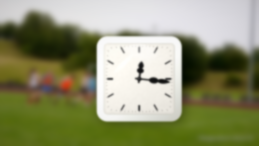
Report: h=12 m=16
